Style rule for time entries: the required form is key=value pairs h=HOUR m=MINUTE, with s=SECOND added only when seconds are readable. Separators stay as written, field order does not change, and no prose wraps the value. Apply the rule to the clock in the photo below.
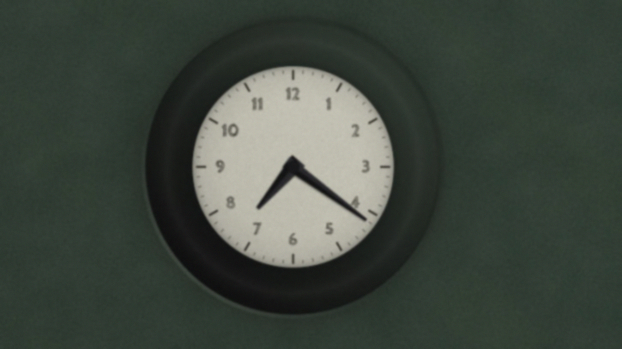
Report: h=7 m=21
